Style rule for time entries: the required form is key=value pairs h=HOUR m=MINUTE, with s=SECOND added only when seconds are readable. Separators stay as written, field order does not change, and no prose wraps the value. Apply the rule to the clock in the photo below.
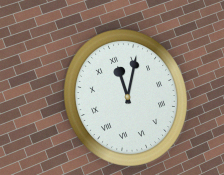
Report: h=12 m=6
